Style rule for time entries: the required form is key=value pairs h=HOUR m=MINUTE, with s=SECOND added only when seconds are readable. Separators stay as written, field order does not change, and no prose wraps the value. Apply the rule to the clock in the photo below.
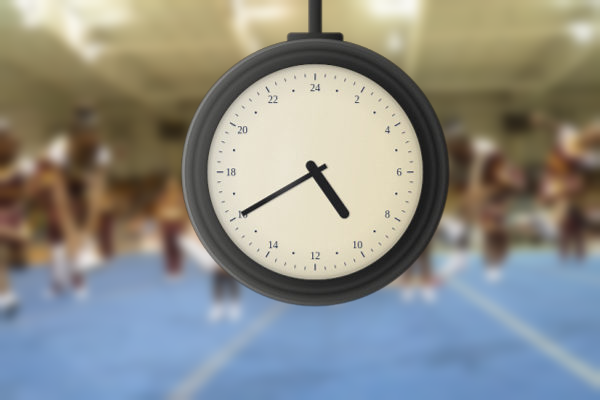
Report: h=9 m=40
